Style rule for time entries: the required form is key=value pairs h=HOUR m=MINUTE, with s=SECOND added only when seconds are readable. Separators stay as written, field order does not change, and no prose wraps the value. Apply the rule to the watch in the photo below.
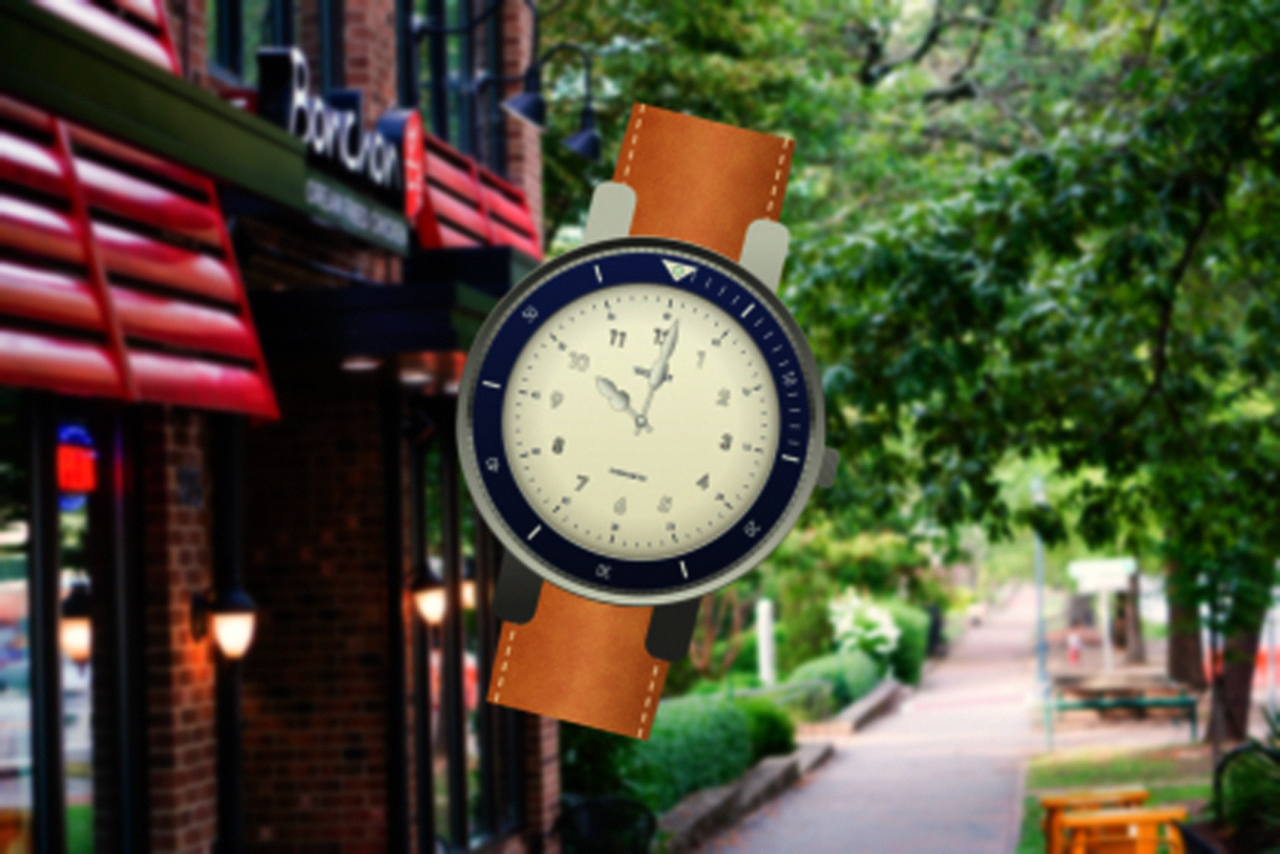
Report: h=10 m=1
